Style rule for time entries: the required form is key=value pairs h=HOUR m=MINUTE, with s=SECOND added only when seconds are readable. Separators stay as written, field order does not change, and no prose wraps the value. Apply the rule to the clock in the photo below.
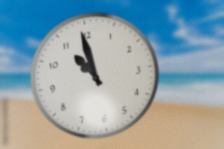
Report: h=10 m=59
